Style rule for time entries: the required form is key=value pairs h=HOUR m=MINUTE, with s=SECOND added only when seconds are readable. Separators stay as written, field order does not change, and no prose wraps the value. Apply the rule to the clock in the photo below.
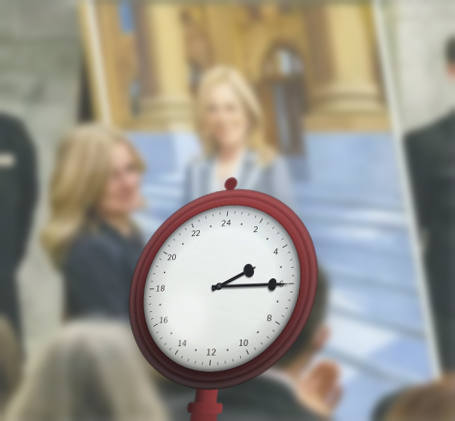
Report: h=4 m=15
